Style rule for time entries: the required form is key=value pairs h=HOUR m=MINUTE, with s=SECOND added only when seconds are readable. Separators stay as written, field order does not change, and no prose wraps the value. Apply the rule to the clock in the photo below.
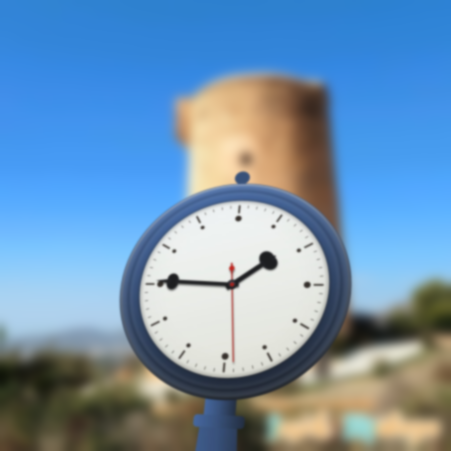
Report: h=1 m=45 s=29
